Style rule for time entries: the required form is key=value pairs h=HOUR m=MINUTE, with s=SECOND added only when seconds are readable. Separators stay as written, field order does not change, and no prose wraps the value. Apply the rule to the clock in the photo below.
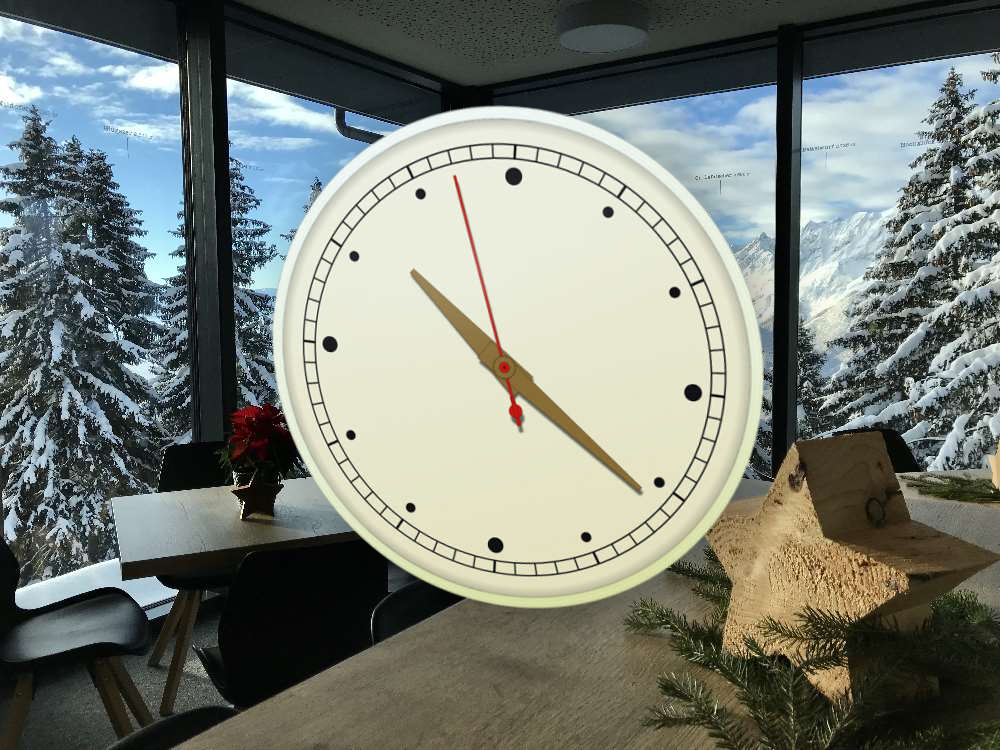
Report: h=10 m=20 s=57
